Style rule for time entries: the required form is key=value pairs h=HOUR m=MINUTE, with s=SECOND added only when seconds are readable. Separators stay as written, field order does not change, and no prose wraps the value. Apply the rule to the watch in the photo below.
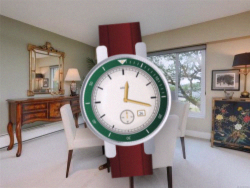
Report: h=12 m=18
